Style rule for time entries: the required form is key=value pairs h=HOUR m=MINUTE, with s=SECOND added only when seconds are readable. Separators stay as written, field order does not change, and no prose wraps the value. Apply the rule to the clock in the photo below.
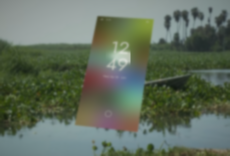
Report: h=12 m=49
